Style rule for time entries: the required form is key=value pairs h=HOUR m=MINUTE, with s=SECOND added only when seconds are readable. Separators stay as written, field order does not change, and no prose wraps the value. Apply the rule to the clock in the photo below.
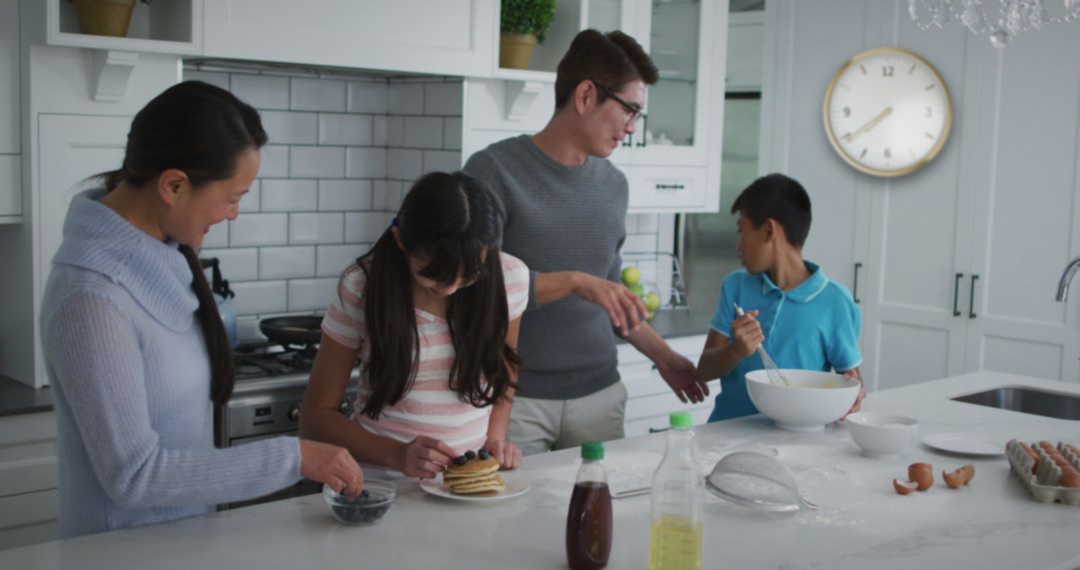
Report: h=7 m=39
